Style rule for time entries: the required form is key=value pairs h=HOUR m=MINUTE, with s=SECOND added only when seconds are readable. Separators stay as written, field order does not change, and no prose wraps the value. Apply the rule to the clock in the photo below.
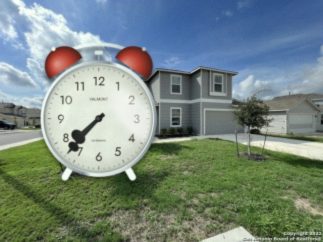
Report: h=7 m=37
